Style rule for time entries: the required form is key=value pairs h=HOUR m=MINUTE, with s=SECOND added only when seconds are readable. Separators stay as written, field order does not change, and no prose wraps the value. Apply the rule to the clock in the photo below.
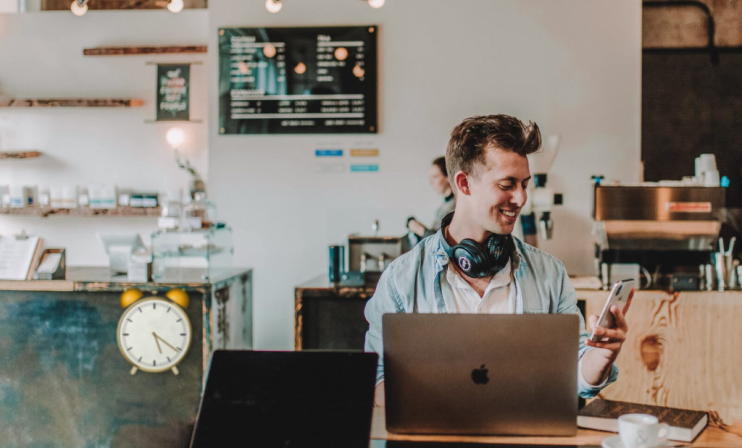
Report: h=5 m=21
